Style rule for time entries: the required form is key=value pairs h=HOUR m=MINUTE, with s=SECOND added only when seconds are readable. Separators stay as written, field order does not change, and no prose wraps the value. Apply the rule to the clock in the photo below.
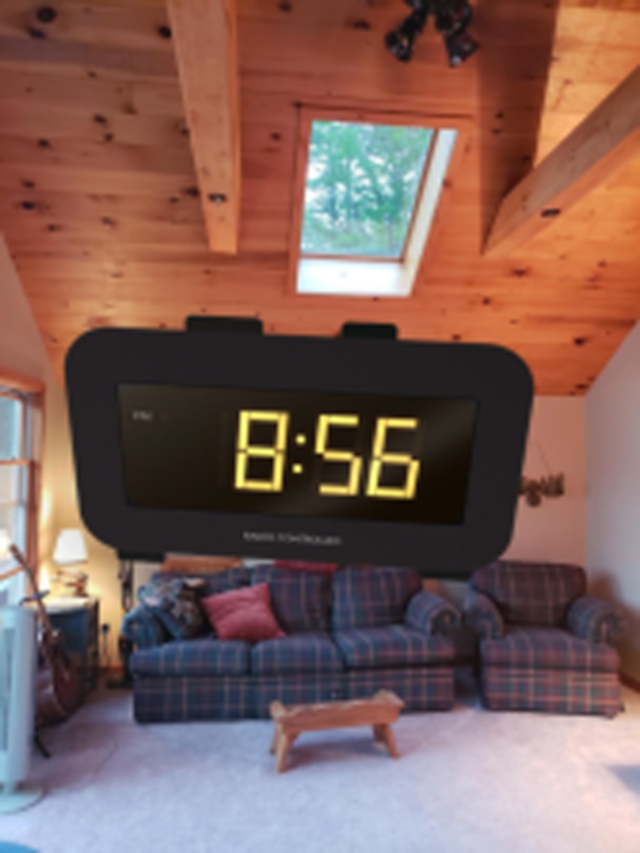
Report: h=8 m=56
